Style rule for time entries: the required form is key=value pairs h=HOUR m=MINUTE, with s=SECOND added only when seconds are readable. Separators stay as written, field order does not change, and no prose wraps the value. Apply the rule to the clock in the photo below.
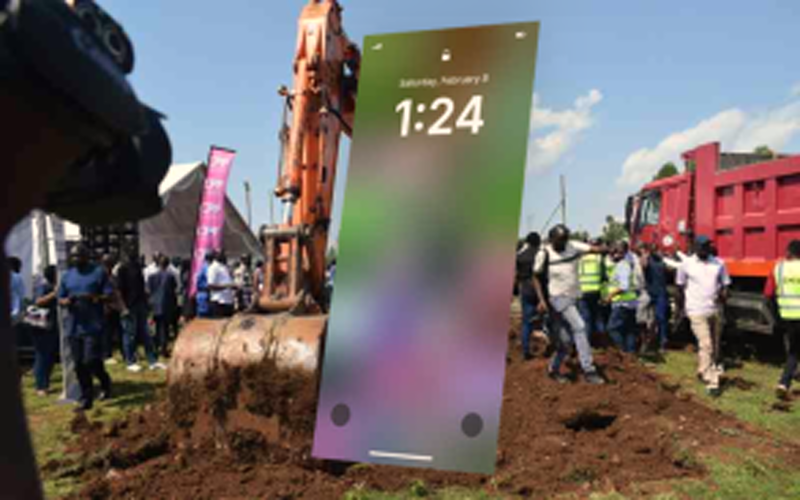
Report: h=1 m=24
